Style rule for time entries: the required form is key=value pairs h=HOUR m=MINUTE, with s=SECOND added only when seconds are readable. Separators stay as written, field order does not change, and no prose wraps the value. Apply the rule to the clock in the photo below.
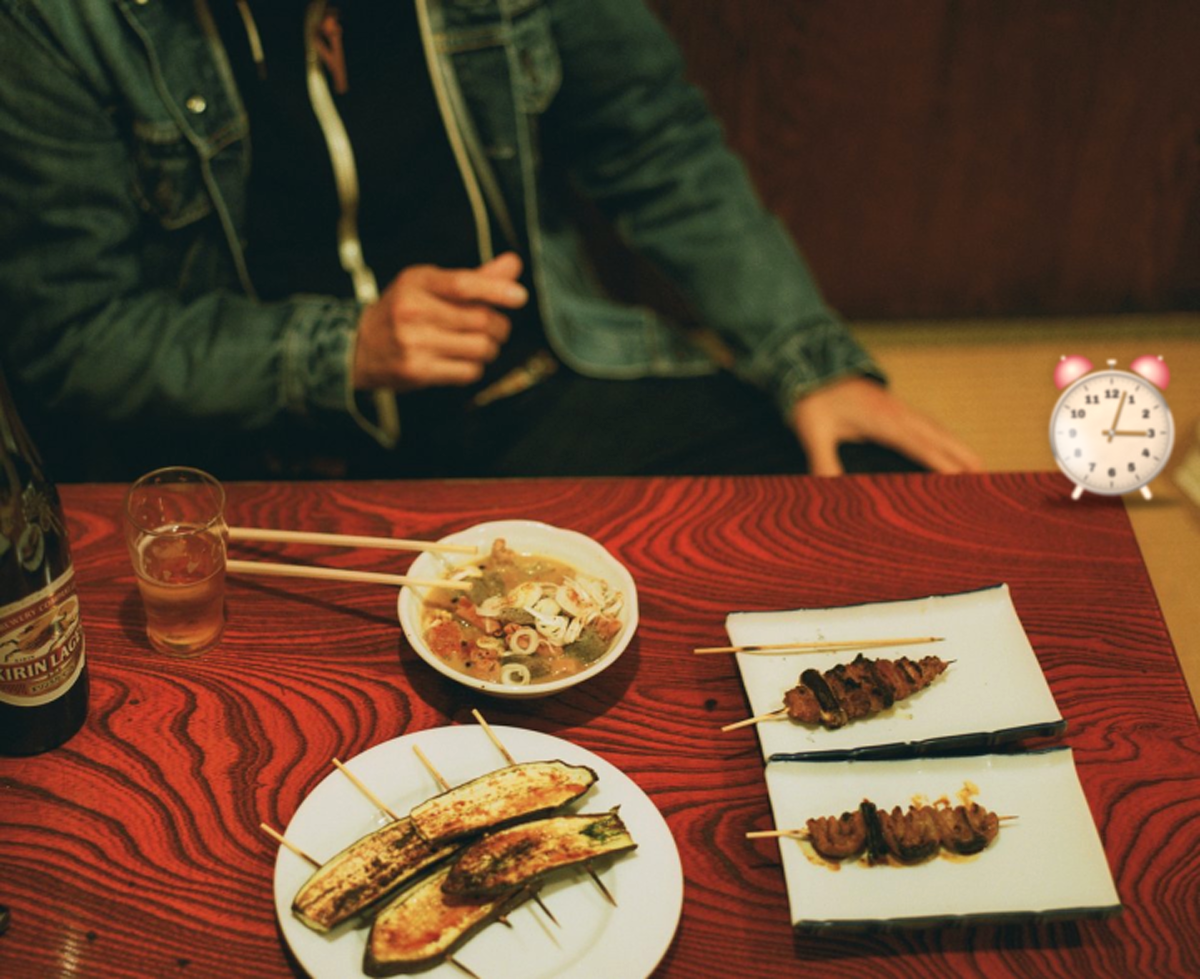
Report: h=3 m=3
